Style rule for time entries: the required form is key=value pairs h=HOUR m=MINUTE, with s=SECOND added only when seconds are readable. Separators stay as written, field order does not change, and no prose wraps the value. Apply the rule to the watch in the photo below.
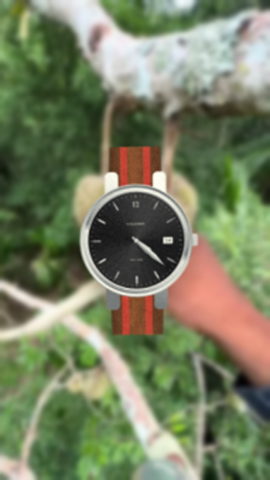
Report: h=4 m=22
